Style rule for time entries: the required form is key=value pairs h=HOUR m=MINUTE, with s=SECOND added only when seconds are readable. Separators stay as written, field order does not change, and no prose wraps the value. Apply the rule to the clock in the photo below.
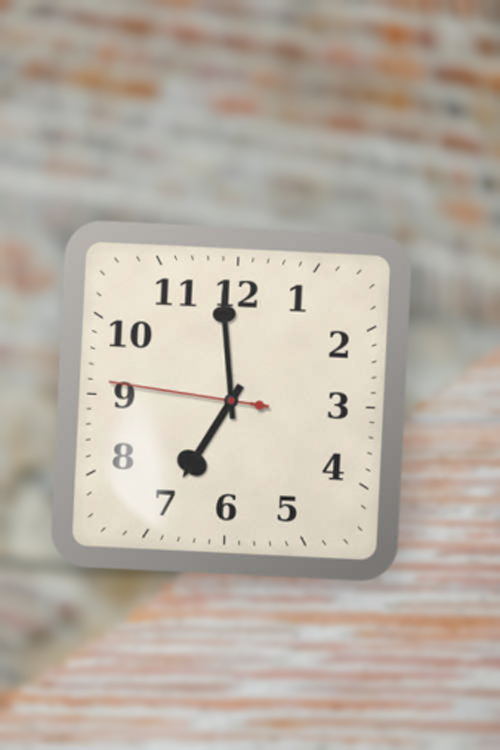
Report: h=6 m=58 s=46
